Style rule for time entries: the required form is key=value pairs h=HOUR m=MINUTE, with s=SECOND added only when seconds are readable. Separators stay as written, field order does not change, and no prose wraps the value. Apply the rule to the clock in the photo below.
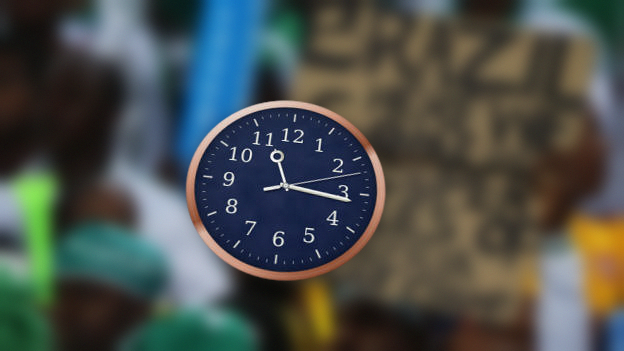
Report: h=11 m=16 s=12
